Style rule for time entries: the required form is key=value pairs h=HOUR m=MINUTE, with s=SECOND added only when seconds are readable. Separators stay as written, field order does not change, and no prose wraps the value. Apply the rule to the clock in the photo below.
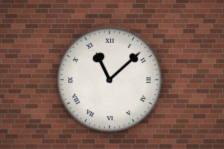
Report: h=11 m=8
